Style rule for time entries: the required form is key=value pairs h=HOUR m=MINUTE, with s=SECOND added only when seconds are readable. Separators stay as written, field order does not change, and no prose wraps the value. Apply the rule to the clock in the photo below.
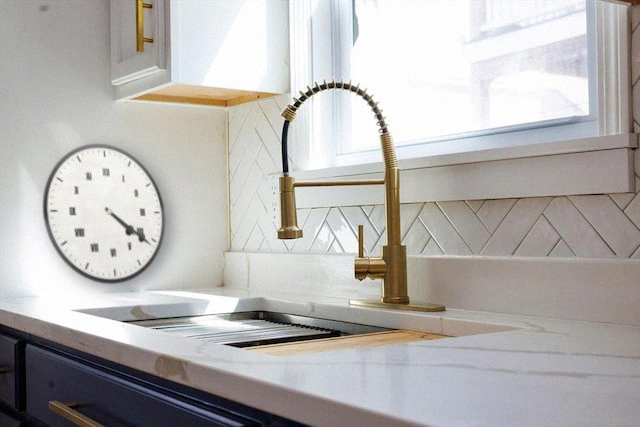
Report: h=4 m=21
